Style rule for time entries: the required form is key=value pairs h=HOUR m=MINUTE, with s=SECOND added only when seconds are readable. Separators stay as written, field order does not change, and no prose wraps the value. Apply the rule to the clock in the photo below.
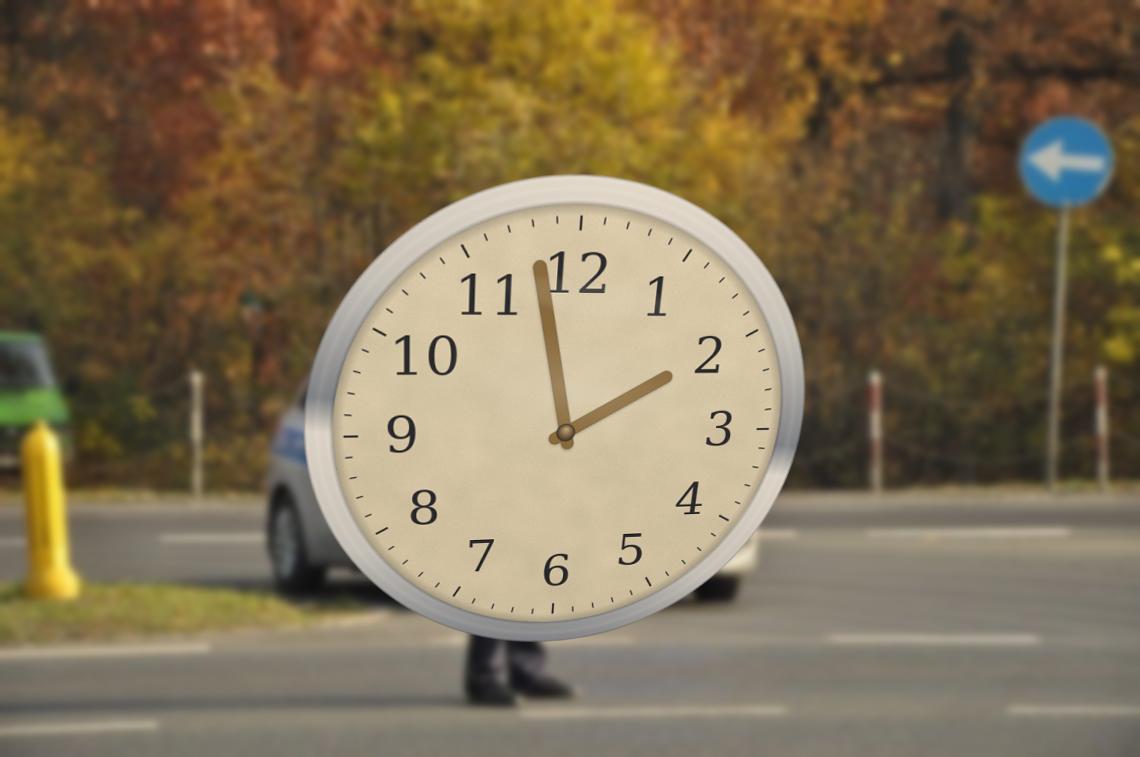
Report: h=1 m=58
